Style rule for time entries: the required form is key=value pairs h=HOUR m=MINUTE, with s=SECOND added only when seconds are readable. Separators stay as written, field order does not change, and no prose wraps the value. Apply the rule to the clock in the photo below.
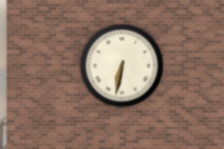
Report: h=6 m=32
